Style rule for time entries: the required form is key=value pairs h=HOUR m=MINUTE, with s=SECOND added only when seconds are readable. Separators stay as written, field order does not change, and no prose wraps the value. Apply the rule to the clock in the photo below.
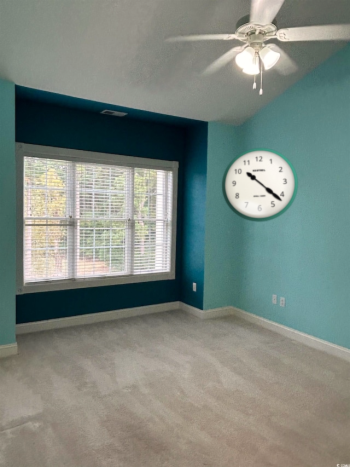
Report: h=10 m=22
